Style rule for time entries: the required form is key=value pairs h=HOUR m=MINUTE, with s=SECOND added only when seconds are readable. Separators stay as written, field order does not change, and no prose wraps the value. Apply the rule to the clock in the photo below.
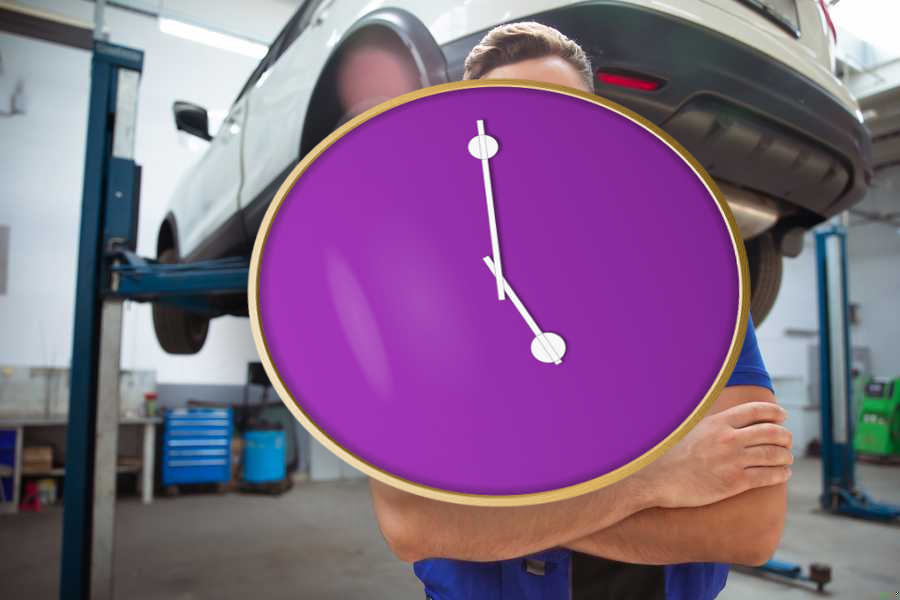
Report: h=4 m=59
